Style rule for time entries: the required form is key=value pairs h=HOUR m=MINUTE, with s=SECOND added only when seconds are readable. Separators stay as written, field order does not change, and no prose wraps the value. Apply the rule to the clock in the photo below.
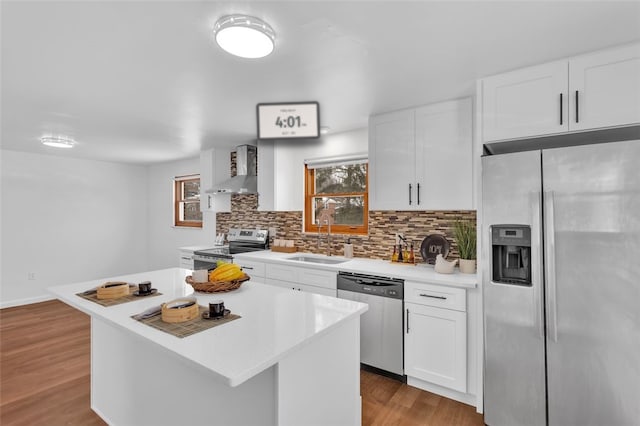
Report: h=4 m=1
